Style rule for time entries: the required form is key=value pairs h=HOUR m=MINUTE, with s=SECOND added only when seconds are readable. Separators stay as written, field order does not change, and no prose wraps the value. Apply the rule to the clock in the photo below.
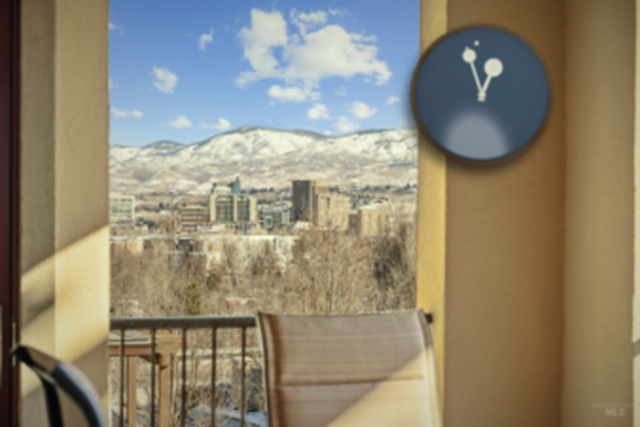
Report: h=12 m=58
